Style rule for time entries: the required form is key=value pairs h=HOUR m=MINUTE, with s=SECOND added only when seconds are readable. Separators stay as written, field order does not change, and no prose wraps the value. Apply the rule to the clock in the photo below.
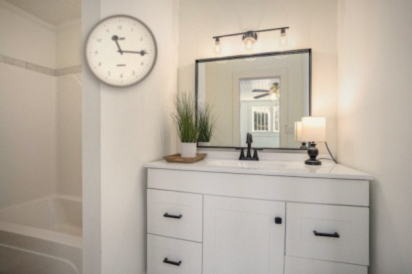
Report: h=11 m=16
